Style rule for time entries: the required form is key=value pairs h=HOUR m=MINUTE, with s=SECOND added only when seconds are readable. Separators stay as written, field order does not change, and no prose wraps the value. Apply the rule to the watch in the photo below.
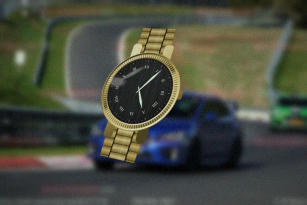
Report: h=5 m=6
